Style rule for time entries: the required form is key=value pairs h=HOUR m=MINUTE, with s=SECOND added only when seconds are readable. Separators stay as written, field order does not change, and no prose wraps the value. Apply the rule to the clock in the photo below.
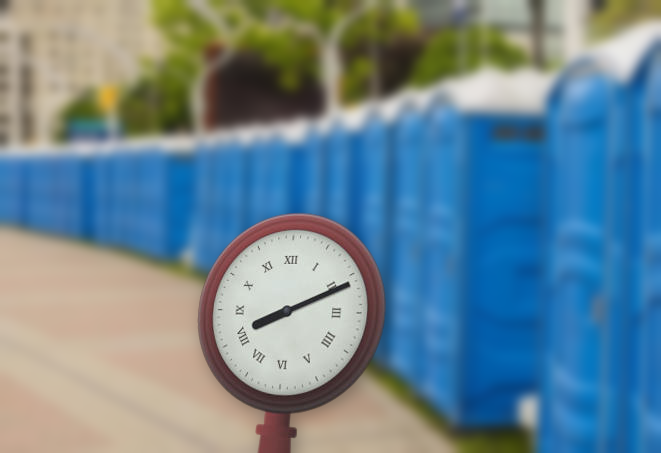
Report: h=8 m=11
